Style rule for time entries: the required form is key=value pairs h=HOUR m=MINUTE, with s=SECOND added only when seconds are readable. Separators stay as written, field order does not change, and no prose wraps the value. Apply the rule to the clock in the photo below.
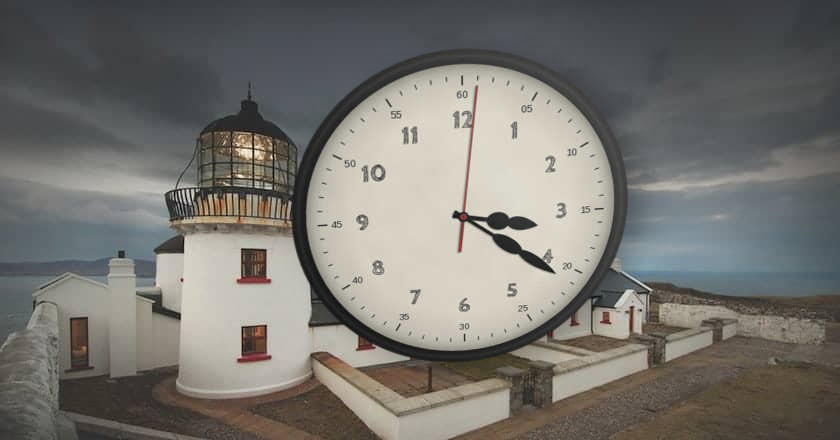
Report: h=3 m=21 s=1
